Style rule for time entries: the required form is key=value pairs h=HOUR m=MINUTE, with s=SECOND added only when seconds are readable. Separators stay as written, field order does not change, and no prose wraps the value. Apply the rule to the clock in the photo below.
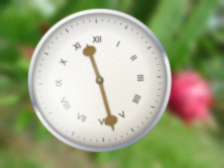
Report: h=11 m=28
